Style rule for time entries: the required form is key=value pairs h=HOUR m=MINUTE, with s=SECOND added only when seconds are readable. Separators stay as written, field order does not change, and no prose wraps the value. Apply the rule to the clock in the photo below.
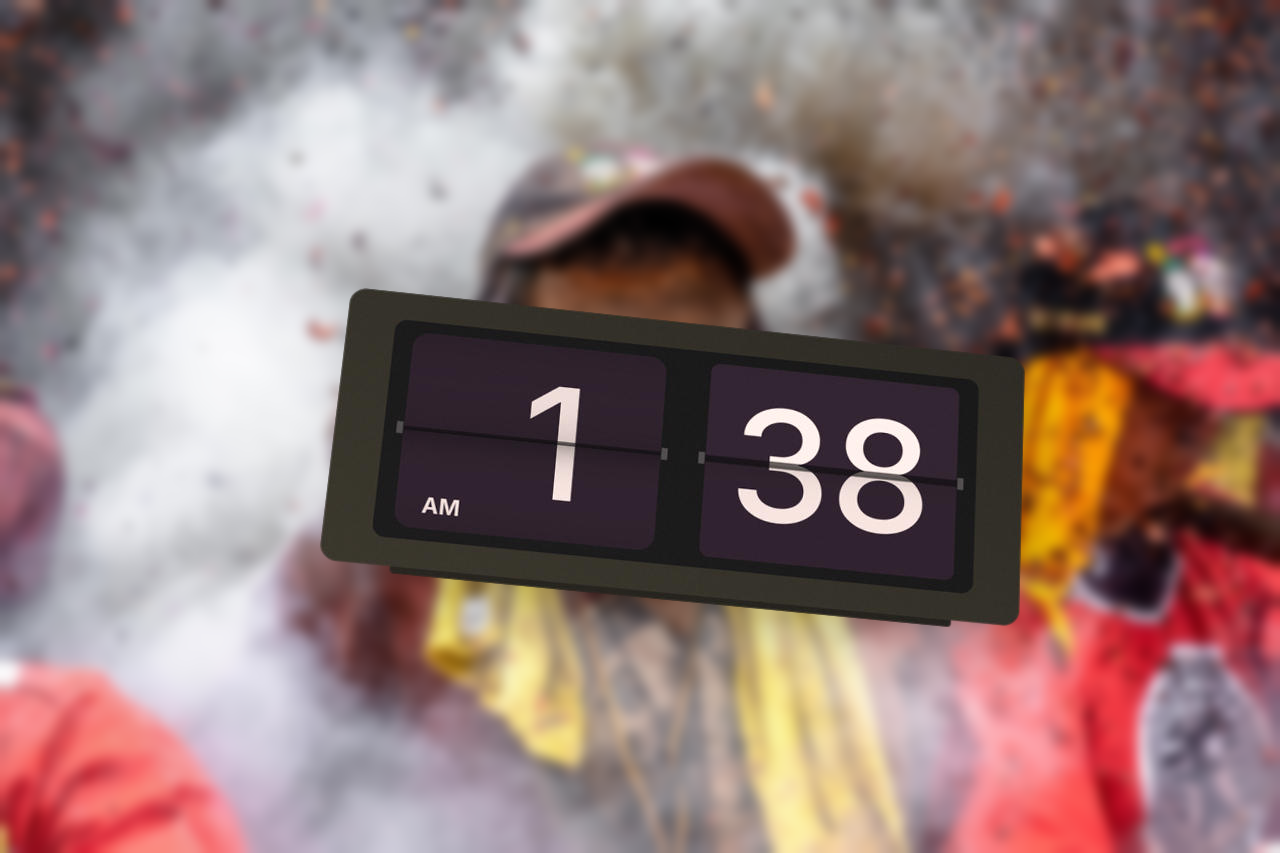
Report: h=1 m=38
